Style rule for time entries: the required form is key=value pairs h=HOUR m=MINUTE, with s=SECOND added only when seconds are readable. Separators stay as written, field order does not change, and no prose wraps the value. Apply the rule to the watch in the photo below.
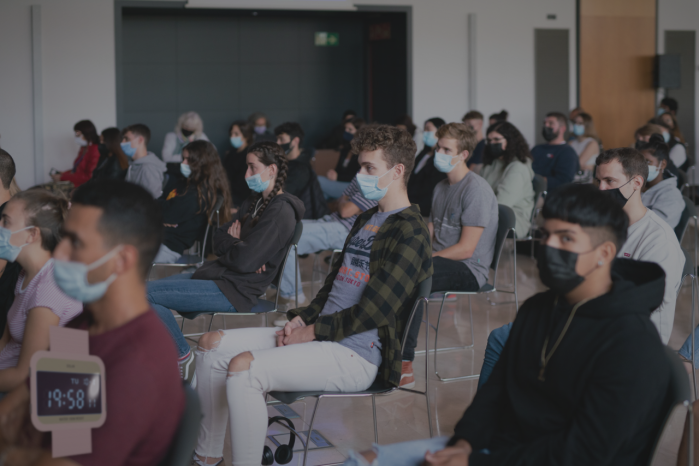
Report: h=19 m=58
